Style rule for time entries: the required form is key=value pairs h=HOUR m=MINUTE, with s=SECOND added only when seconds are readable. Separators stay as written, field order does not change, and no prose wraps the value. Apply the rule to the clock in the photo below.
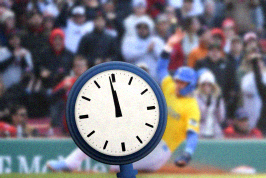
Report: h=11 m=59
